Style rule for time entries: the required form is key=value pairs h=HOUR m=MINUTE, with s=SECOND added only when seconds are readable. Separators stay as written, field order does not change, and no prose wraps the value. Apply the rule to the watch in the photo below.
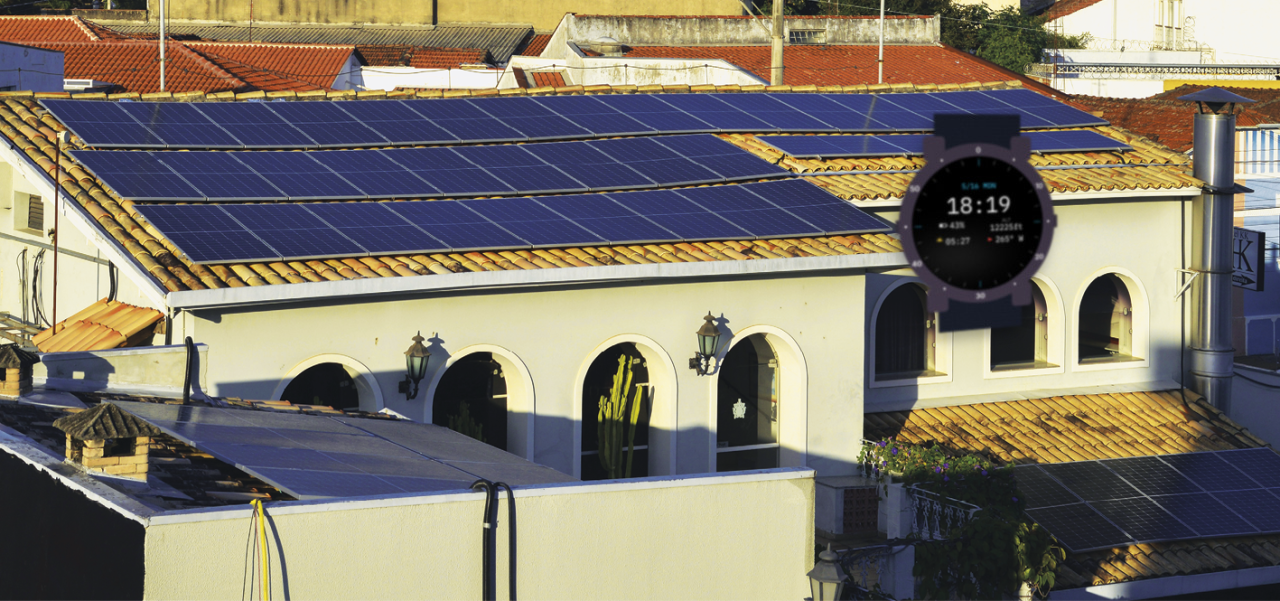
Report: h=18 m=19
